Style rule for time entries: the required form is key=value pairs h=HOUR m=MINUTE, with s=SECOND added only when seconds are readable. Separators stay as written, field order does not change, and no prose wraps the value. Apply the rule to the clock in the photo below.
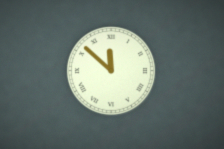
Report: h=11 m=52
